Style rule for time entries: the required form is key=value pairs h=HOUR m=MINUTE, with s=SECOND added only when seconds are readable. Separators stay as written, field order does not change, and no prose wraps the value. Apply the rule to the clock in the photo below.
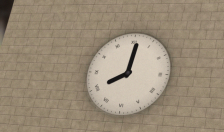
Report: h=8 m=1
